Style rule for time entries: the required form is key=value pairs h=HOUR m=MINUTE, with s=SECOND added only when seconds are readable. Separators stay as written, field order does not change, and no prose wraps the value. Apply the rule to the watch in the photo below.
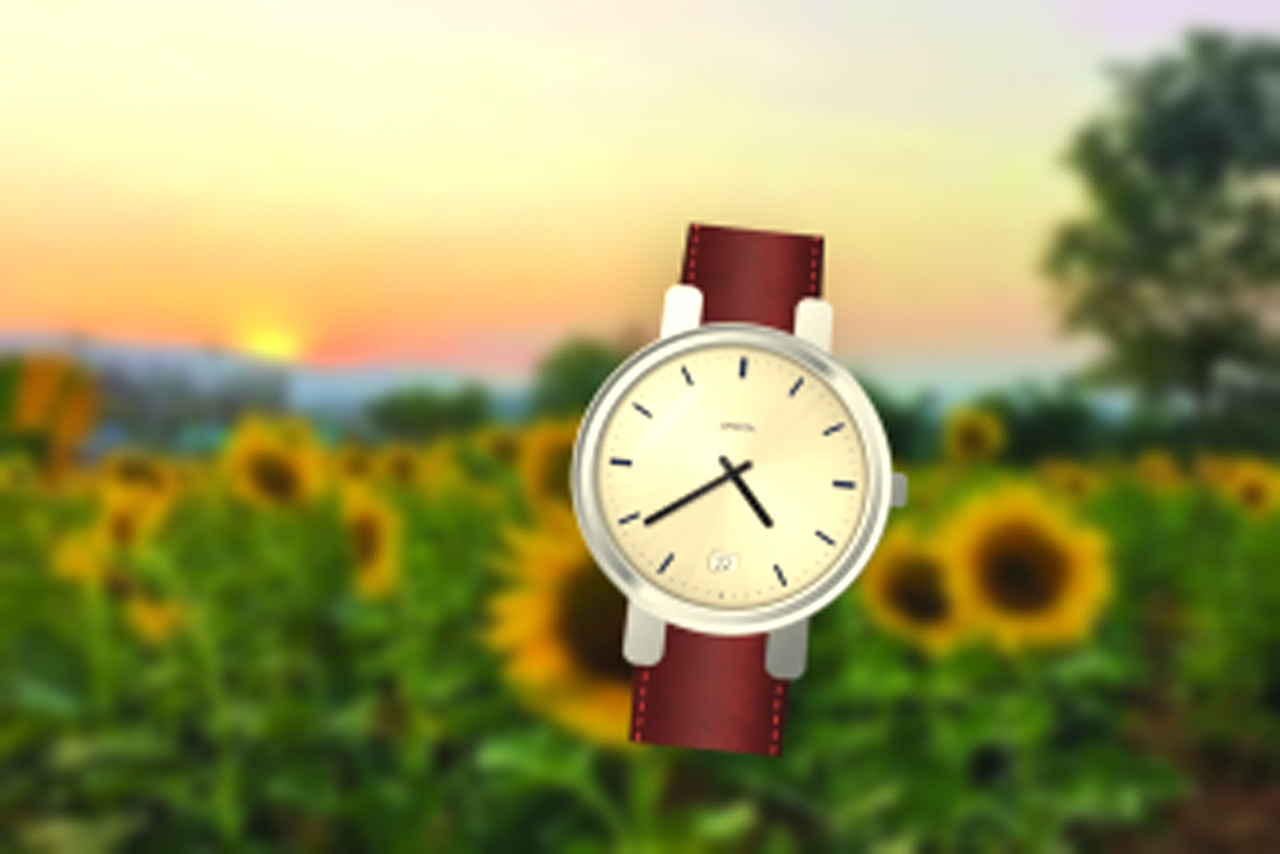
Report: h=4 m=39
